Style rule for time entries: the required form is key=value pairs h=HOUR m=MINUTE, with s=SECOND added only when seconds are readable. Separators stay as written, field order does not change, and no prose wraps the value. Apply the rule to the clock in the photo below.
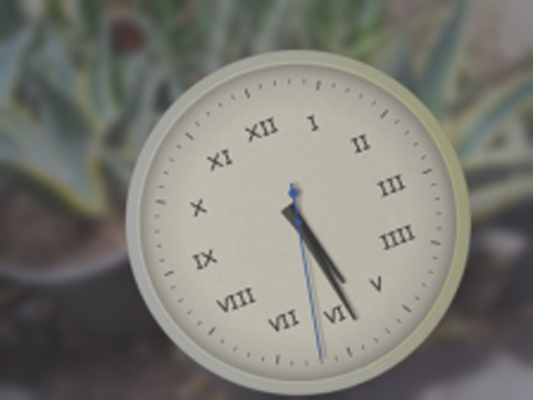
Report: h=5 m=28 s=32
